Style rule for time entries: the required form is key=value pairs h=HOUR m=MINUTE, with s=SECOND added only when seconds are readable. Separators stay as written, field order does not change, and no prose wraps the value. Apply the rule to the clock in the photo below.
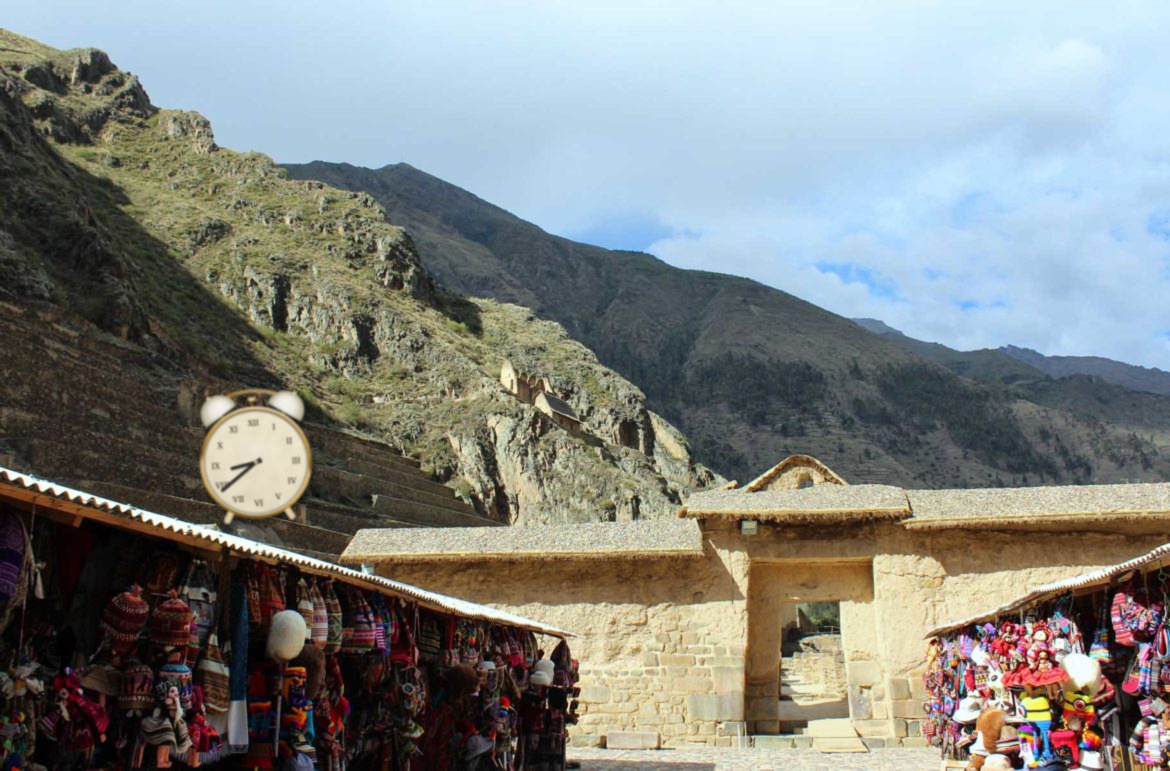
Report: h=8 m=39
